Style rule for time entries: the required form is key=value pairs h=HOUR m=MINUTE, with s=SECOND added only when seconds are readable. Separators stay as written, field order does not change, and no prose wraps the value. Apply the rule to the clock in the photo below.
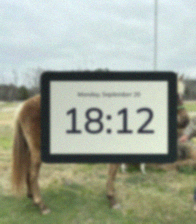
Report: h=18 m=12
